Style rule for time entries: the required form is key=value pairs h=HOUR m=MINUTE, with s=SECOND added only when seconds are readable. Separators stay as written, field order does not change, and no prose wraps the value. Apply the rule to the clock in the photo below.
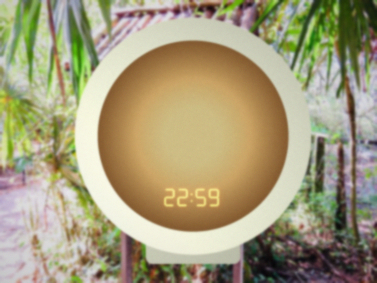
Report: h=22 m=59
